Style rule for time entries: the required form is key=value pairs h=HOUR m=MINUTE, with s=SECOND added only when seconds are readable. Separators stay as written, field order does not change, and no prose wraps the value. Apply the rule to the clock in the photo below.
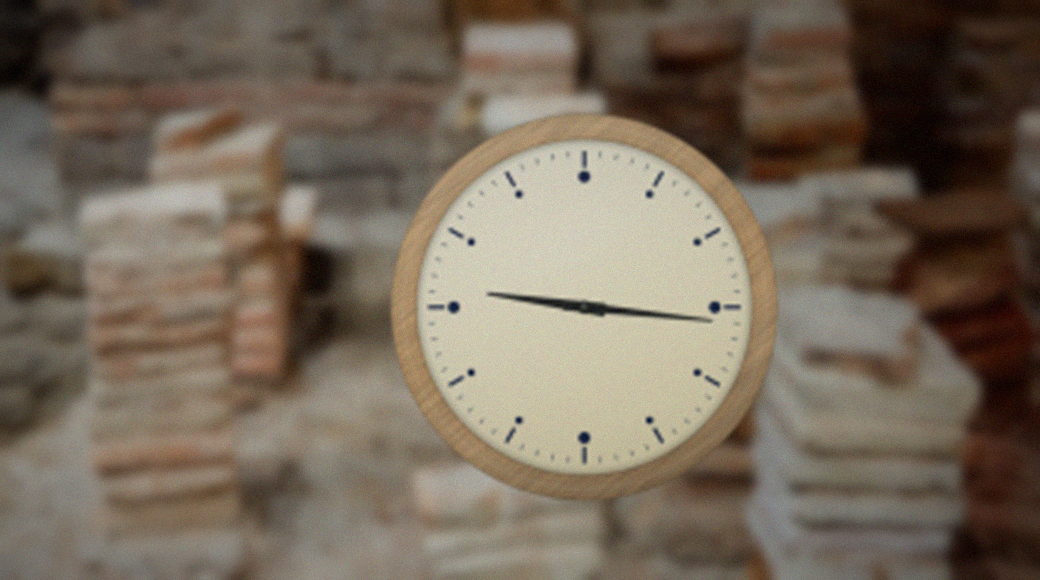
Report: h=9 m=16
